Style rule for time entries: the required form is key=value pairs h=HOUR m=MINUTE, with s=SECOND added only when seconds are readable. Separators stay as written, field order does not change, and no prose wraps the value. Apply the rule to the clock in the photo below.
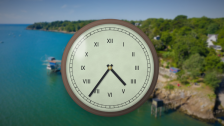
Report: h=4 m=36
